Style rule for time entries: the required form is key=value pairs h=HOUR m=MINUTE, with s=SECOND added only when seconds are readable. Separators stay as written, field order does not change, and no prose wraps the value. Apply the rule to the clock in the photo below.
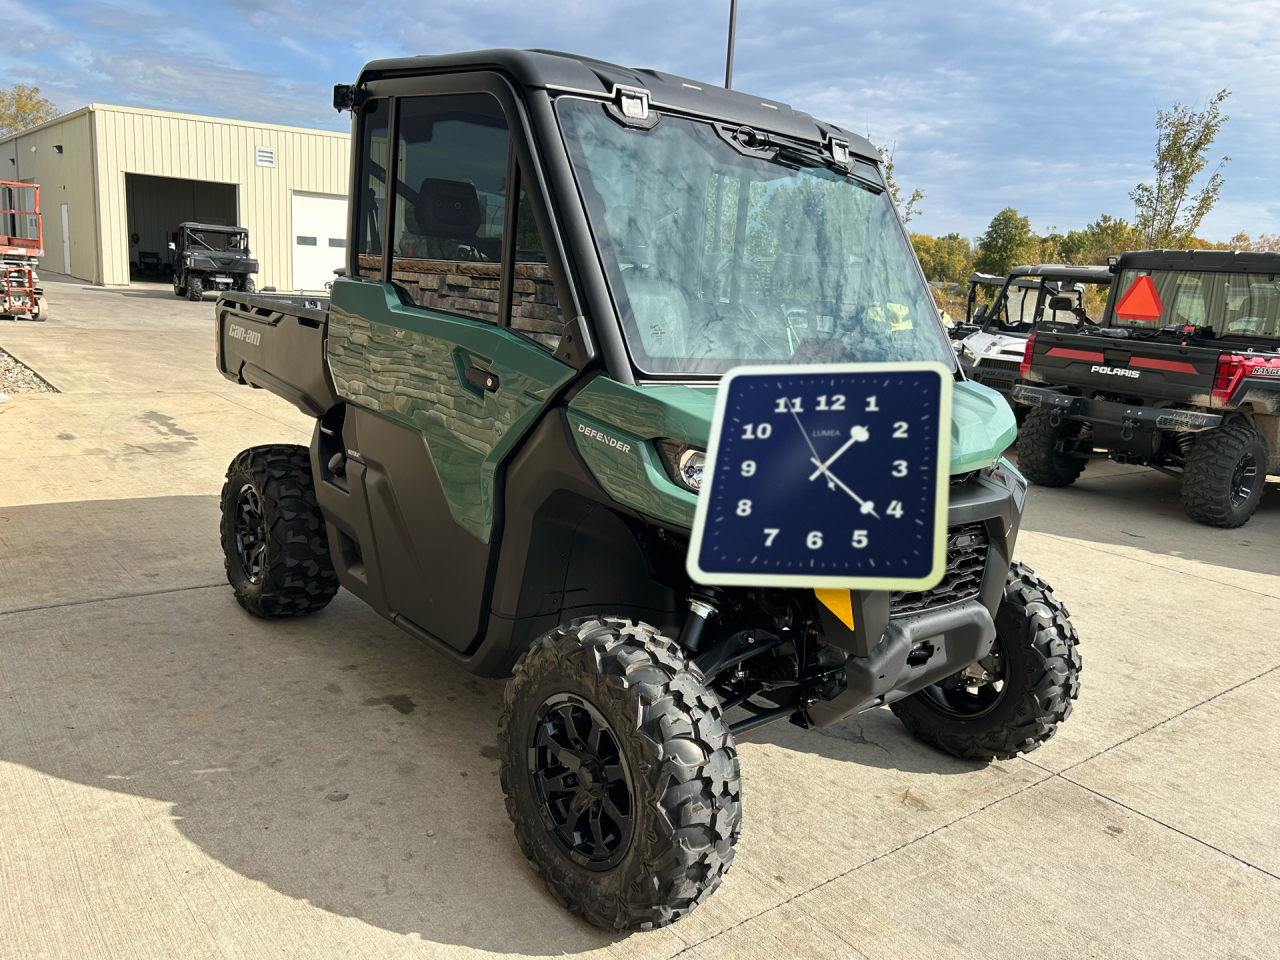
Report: h=1 m=21 s=55
